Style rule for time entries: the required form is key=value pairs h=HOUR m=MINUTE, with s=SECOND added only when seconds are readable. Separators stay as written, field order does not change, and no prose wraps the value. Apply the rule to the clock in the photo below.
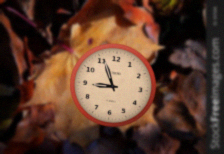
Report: h=8 m=56
